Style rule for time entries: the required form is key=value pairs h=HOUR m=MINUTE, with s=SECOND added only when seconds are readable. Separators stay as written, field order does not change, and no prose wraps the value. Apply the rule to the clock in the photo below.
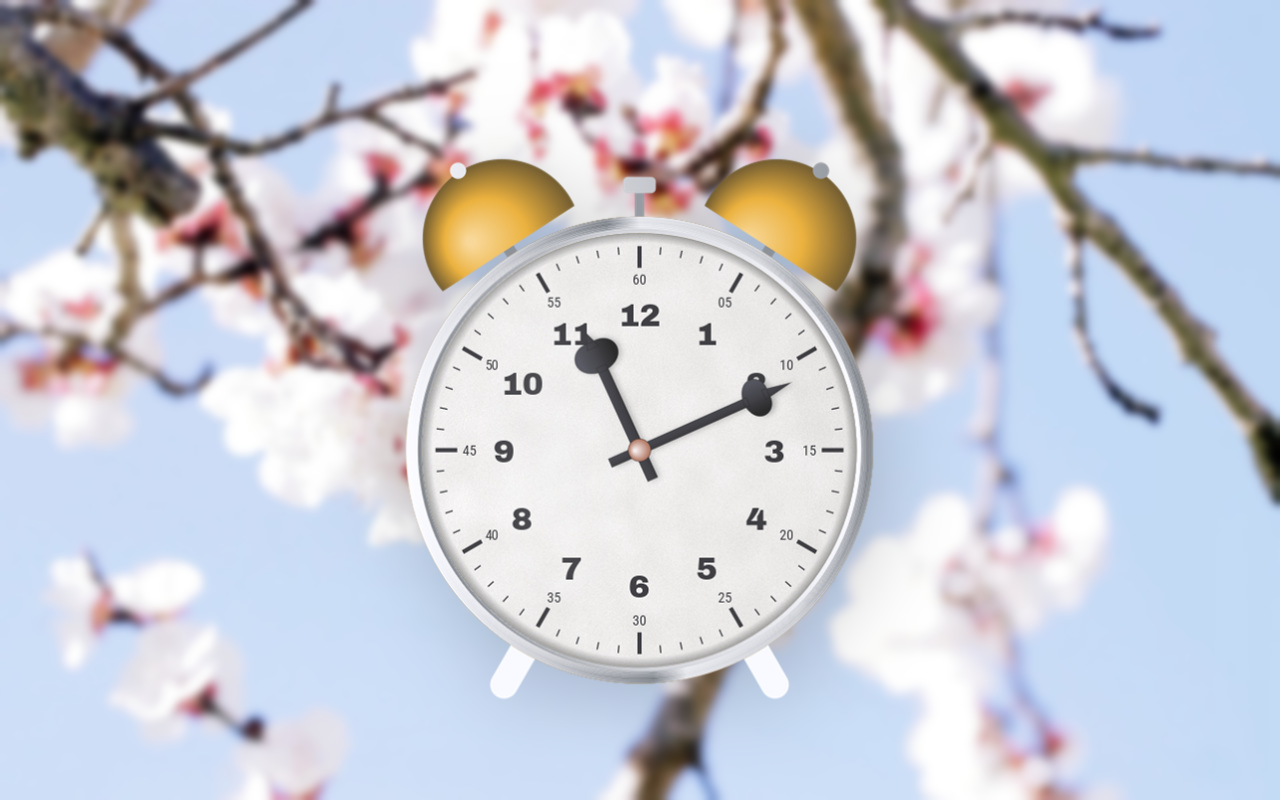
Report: h=11 m=11
